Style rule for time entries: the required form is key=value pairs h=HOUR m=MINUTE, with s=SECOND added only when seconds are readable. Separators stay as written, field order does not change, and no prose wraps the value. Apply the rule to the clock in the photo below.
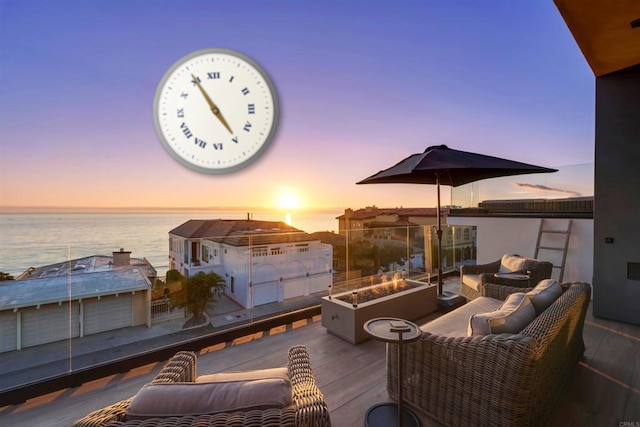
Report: h=4 m=55
